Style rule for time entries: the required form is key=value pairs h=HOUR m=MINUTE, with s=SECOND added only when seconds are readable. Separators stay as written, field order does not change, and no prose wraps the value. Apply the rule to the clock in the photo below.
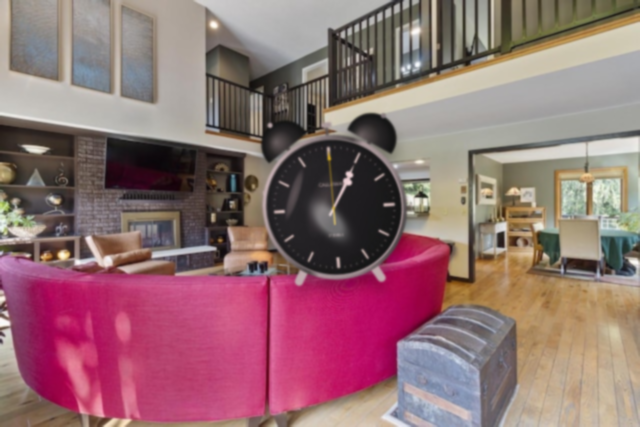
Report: h=1 m=5 s=0
